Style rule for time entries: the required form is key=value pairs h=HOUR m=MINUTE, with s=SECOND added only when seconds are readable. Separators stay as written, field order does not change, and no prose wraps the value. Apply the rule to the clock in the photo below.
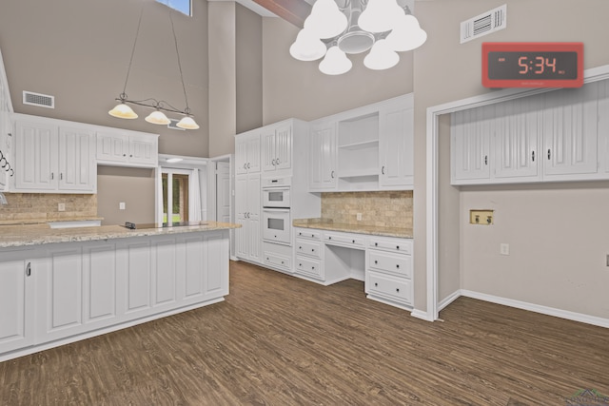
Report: h=5 m=34
